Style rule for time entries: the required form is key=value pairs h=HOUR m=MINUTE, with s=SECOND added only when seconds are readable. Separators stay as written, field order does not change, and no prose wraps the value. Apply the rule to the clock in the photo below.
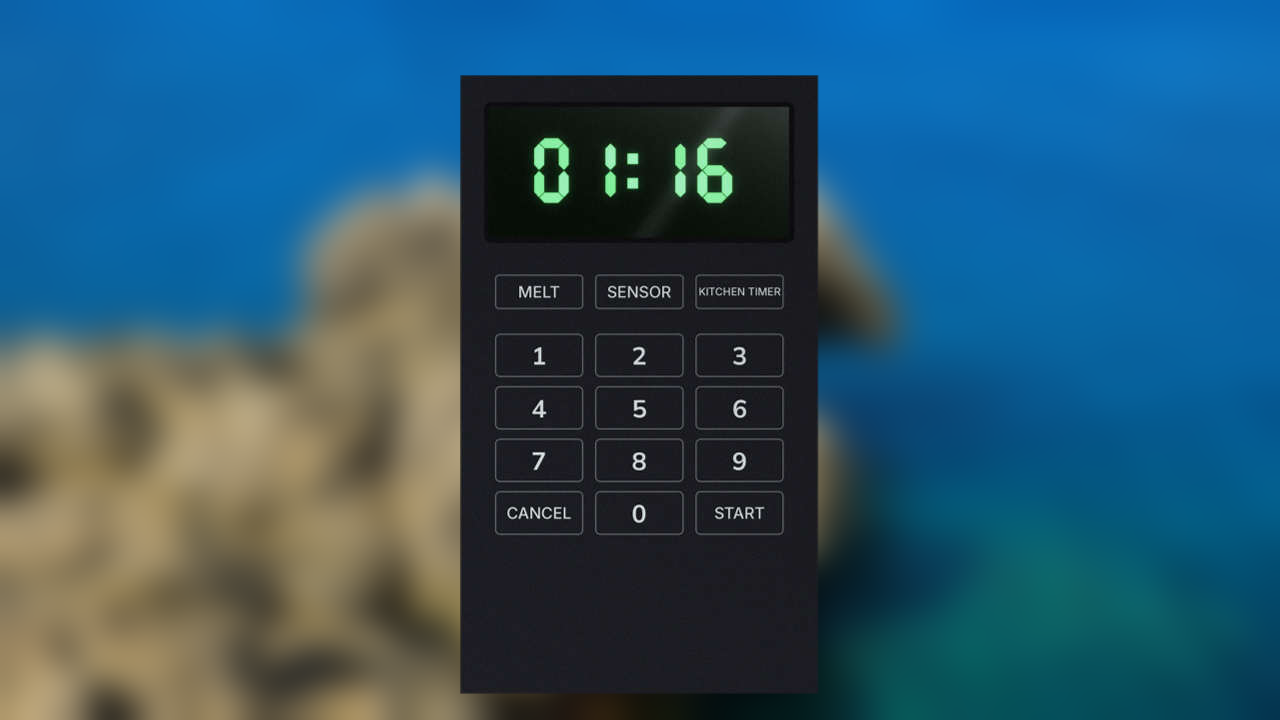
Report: h=1 m=16
